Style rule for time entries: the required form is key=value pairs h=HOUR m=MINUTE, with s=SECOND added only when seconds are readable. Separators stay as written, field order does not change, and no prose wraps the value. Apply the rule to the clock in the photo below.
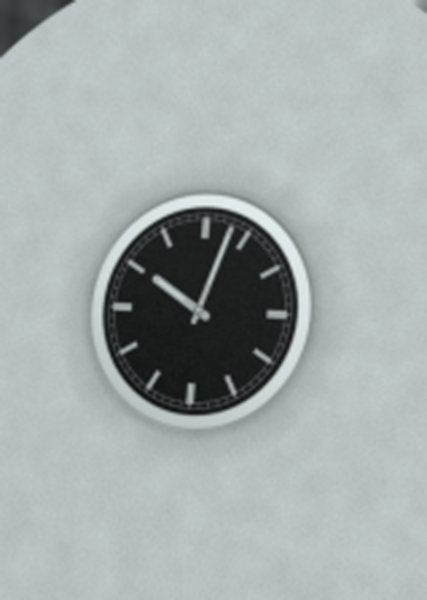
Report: h=10 m=3
